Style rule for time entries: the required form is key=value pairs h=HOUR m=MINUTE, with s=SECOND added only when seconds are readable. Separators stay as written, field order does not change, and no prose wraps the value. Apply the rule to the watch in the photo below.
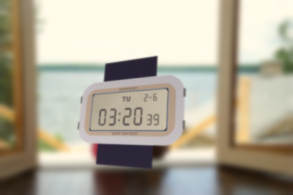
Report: h=3 m=20 s=39
